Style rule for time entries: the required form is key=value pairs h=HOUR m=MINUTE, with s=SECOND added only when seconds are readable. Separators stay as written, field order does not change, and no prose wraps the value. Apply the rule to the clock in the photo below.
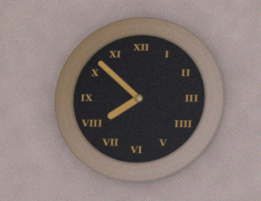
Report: h=7 m=52
